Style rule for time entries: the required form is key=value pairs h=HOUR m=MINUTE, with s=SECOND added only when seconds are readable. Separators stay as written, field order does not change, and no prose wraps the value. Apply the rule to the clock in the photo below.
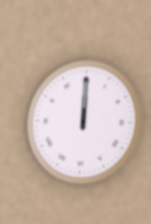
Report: h=12 m=0
